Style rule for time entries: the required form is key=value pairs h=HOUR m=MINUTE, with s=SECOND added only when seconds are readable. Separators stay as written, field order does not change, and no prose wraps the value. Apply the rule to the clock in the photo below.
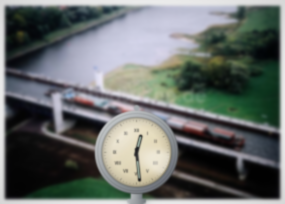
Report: h=12 m=29
